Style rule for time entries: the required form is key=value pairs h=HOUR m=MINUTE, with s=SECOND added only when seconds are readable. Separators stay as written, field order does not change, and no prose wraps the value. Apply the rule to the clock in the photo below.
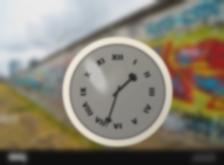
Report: h=1 m=33
